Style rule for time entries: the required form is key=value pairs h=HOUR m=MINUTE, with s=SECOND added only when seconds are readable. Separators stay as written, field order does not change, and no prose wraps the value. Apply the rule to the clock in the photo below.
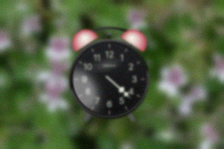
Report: h=4 m=22
